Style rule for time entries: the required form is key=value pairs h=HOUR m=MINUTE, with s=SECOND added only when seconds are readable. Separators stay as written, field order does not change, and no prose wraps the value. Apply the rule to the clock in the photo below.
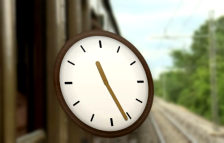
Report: h=11 m=26
